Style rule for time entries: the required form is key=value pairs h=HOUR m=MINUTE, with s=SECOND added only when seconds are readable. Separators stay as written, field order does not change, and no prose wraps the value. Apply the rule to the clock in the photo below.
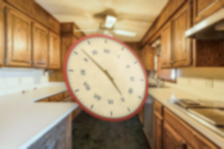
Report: h=4 m=52
